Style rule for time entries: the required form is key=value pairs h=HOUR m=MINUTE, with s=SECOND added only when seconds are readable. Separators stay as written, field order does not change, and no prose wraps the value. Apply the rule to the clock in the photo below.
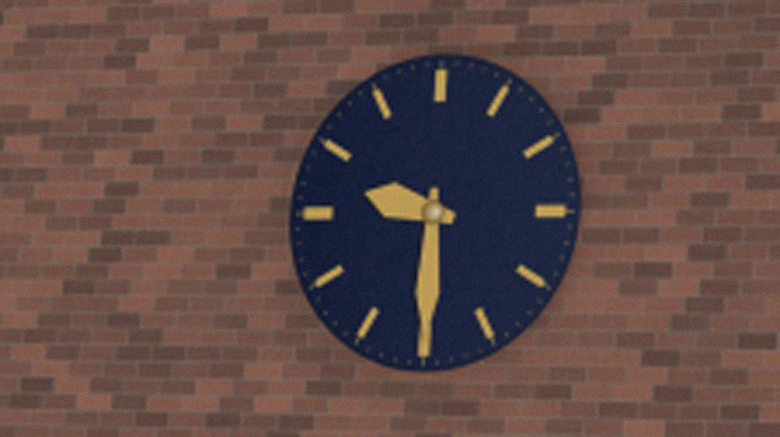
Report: h=9 m=30
